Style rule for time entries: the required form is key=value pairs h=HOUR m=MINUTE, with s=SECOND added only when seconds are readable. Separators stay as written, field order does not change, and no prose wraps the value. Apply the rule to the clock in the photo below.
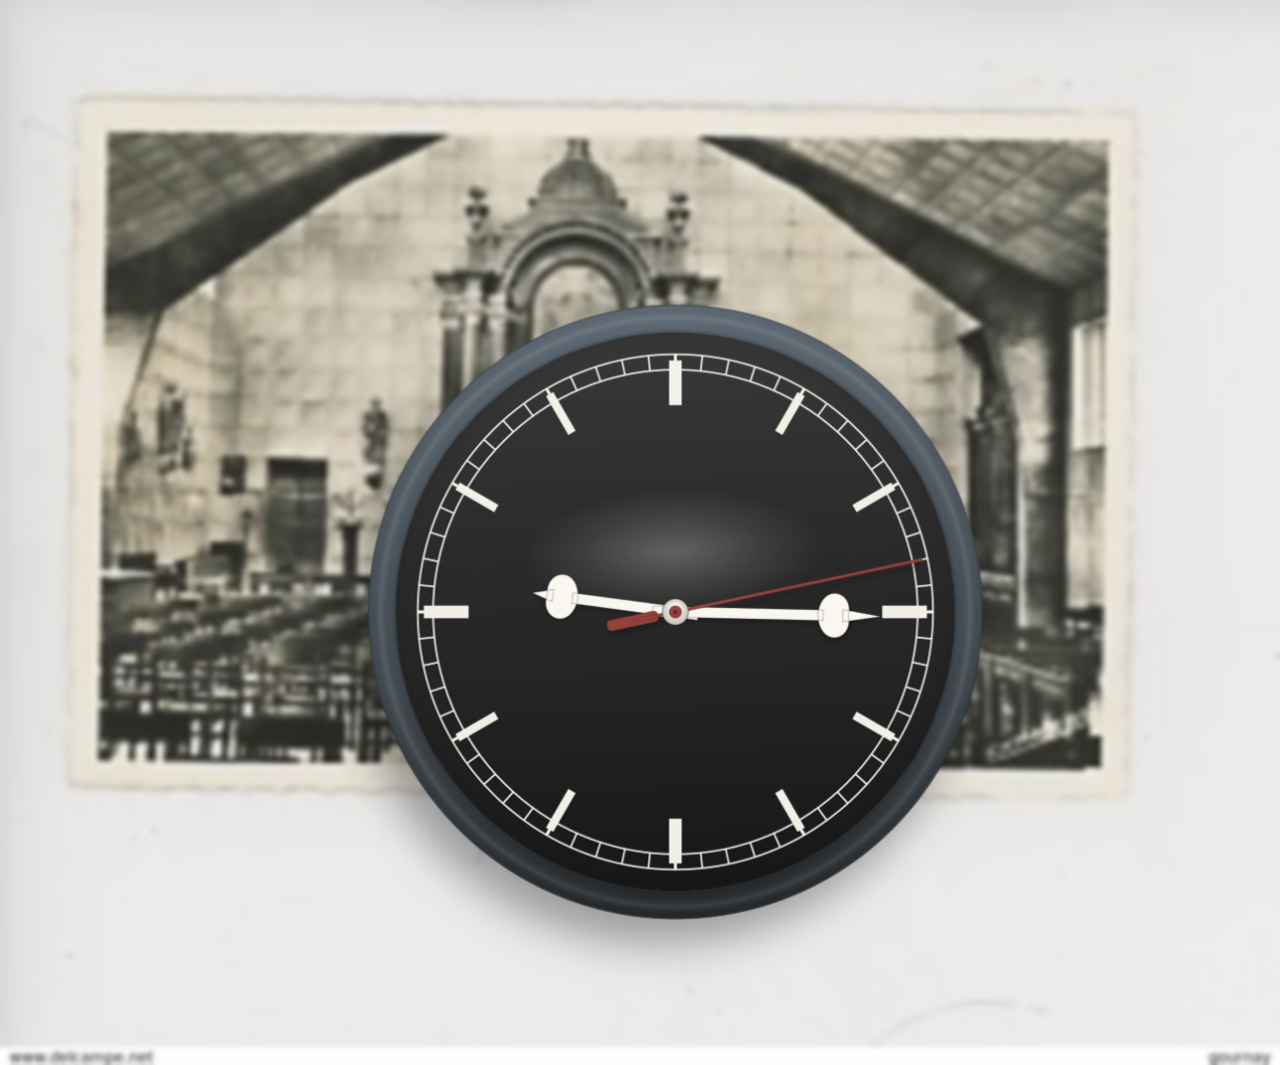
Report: h=9 m=15 s=13
